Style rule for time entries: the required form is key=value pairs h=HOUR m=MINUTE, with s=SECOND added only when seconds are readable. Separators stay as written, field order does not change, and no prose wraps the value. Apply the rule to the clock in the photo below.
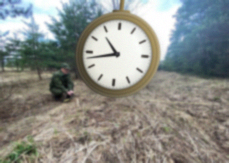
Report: h=10 m=43
